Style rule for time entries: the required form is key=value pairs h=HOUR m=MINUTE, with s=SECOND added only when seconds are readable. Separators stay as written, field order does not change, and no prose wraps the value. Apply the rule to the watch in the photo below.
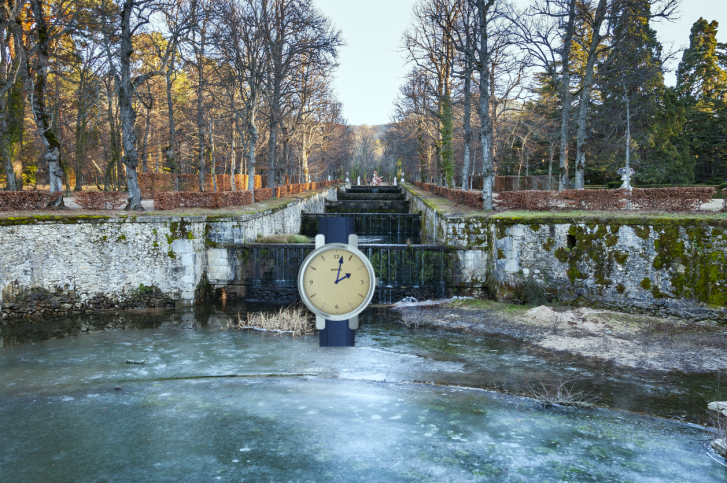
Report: h=2 m=2
